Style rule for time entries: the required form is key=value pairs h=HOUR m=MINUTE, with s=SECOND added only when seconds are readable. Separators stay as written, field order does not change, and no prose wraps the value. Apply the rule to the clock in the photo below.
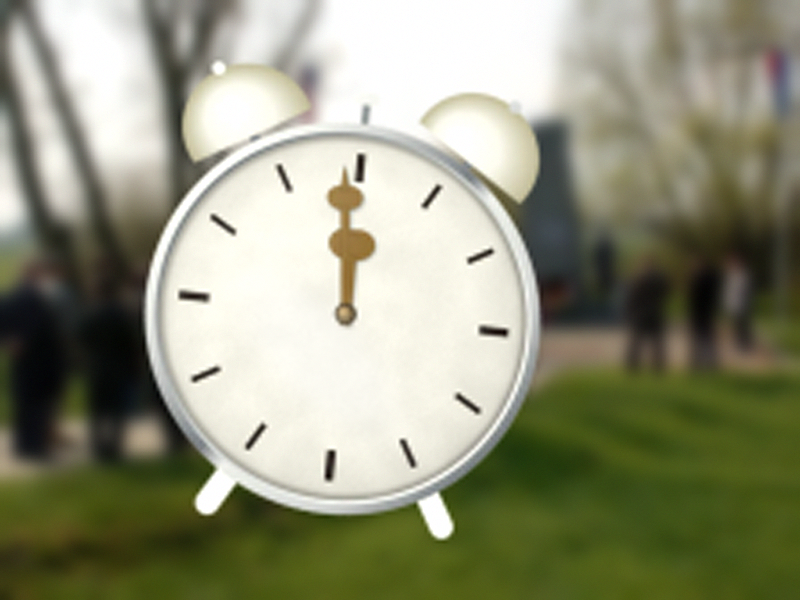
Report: h=11 m=59
